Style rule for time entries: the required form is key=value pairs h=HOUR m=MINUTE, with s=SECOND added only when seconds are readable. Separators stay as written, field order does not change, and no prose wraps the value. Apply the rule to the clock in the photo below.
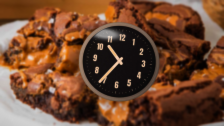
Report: h=10 m=36
